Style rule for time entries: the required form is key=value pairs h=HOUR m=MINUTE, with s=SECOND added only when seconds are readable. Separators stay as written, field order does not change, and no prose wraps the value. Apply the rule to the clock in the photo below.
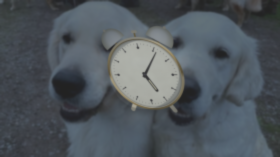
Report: h=5 m=6
